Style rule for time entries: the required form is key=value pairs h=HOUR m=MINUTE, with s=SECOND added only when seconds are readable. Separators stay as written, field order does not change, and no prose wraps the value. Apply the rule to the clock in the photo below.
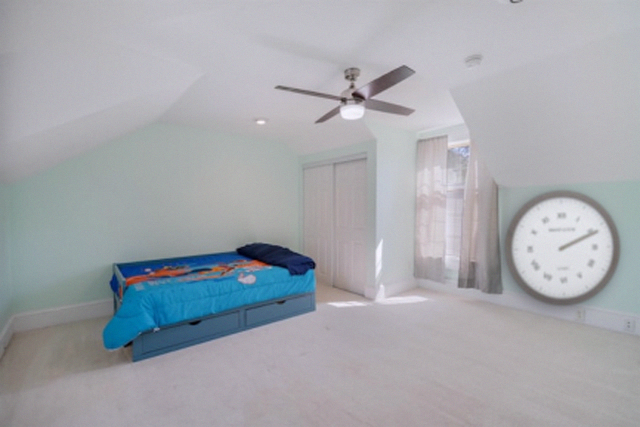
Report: h=2 m=11
